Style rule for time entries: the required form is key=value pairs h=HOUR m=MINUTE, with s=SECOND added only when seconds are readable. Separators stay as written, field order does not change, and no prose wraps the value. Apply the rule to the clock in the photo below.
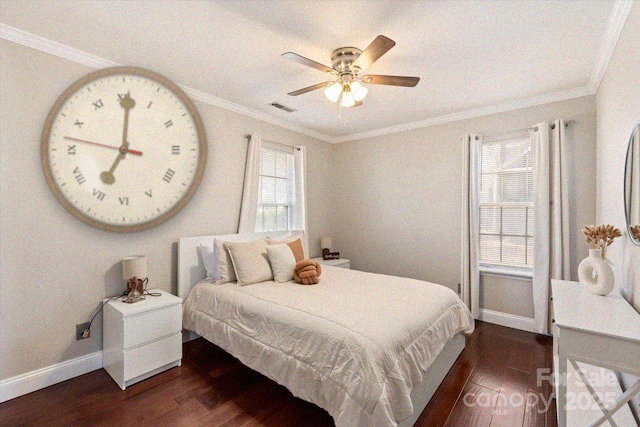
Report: h=7 m=0 s=47
